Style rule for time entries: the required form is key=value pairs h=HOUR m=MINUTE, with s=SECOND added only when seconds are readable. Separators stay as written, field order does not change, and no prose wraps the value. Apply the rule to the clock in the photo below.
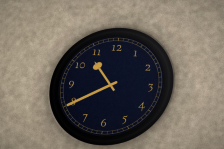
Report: h=10 m=40
